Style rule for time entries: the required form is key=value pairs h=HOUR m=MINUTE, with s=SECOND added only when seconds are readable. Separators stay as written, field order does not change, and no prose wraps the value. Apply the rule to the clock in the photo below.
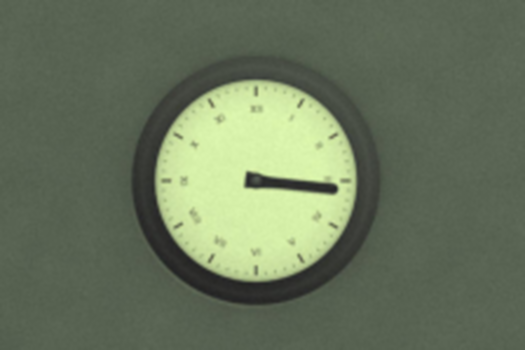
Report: h=3 m=16
